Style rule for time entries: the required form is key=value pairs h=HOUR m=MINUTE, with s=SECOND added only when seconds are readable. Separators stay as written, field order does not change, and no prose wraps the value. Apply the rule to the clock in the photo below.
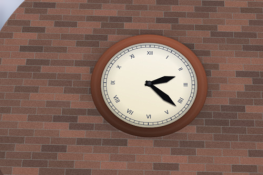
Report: h=2 m=22
